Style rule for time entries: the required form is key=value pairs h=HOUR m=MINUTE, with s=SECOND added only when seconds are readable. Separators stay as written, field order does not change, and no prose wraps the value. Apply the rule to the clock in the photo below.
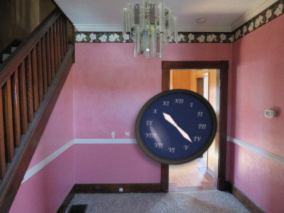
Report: h=10 m=22
